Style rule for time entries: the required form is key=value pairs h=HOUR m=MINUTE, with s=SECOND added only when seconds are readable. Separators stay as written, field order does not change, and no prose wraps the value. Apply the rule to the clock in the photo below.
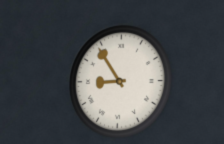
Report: h=8 m=54
